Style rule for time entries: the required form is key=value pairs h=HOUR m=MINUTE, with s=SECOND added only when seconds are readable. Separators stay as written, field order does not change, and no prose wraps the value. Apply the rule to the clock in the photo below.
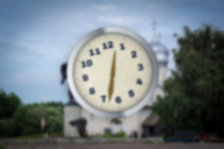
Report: h=12 m=33
